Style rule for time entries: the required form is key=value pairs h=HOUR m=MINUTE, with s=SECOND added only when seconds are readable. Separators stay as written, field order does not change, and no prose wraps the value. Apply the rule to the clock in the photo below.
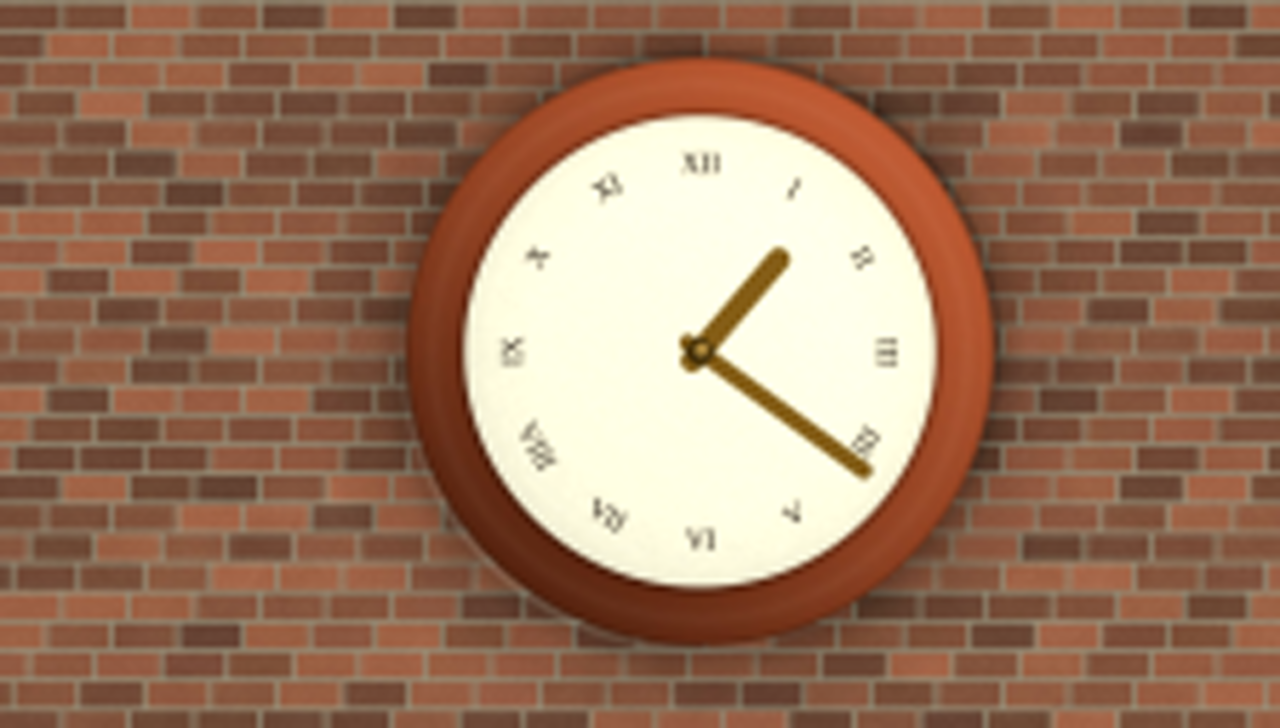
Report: h=1 m=21
